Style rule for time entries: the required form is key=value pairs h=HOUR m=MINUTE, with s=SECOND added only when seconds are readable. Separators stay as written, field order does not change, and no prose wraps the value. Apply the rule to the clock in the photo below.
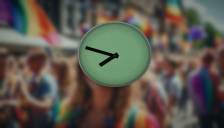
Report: h=7 m=48
